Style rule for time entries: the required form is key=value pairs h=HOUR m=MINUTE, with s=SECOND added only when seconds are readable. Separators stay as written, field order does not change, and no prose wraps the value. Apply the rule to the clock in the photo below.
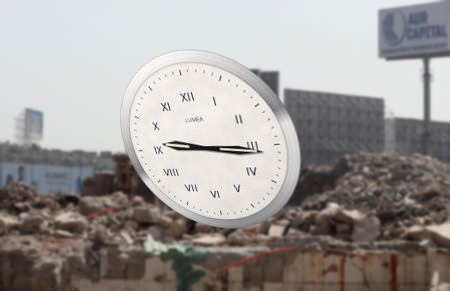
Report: h=9 m=16
